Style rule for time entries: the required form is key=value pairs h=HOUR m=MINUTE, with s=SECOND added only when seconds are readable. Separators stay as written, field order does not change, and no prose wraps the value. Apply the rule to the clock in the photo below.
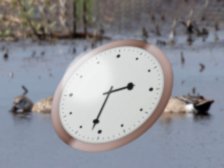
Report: h=2 m=32
